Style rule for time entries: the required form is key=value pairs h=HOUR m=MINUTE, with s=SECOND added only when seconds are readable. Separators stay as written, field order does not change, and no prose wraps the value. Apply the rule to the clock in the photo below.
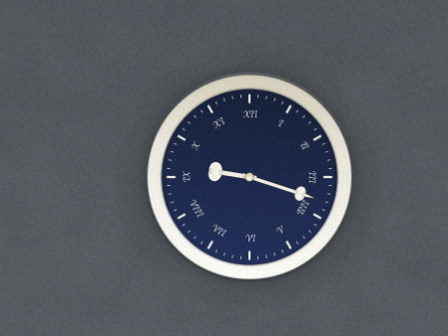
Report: h=9 m=18
